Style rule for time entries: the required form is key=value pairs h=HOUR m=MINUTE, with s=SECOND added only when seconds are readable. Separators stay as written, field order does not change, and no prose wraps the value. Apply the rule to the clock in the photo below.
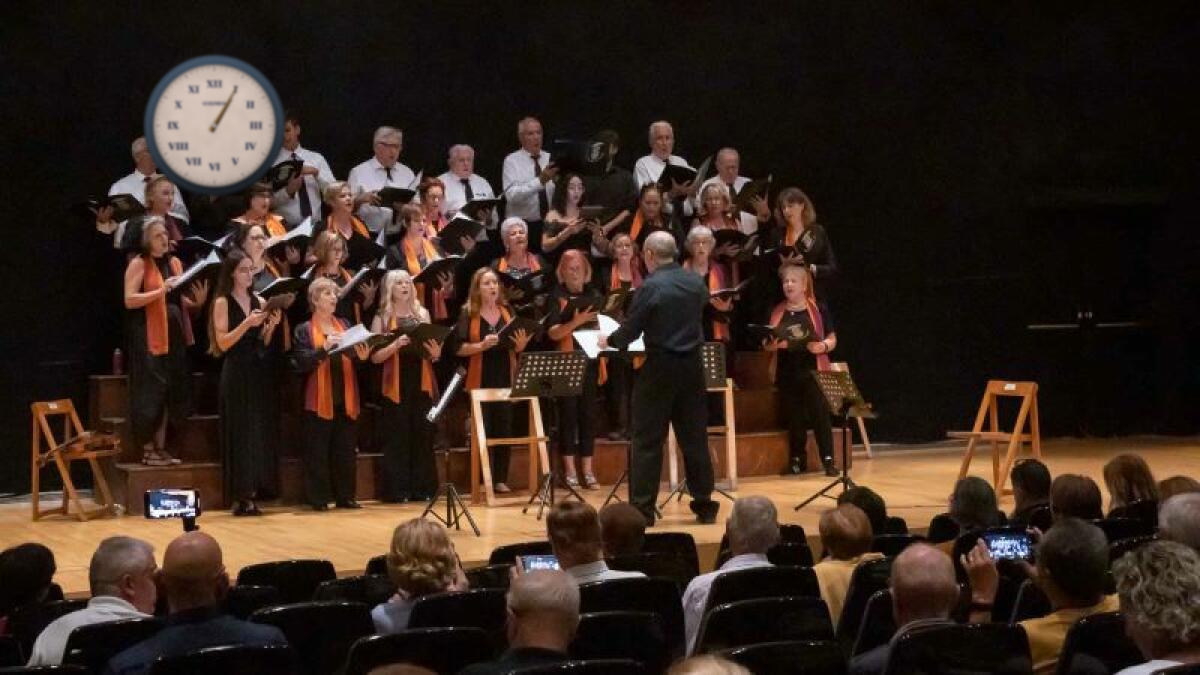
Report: h=1 m=5
